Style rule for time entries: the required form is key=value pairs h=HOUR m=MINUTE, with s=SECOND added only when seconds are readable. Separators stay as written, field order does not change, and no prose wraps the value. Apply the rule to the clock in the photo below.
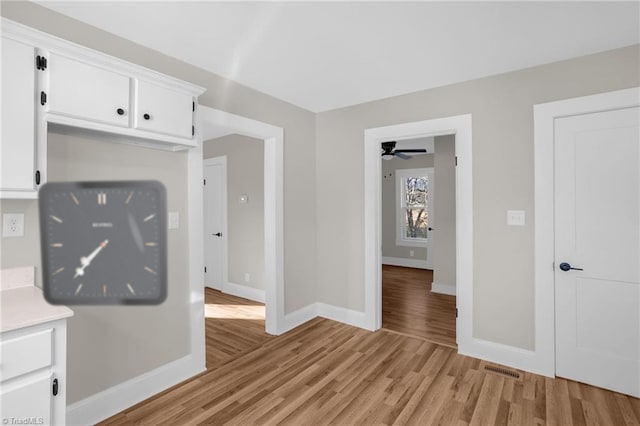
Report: h=7 m=37
